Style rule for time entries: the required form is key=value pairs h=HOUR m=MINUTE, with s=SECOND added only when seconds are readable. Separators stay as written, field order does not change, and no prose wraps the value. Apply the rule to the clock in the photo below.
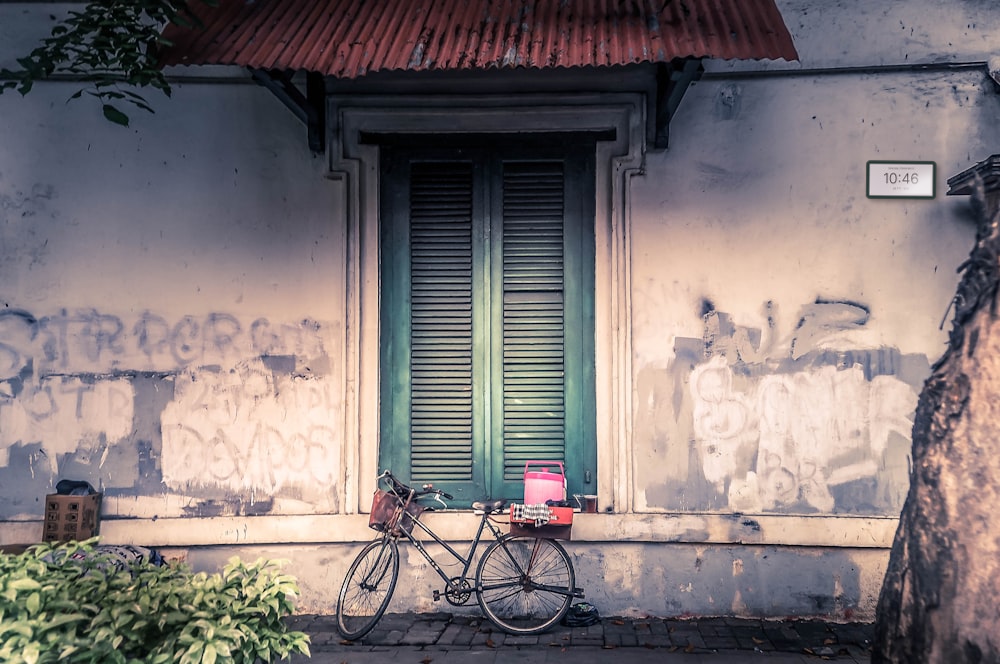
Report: h=10 m=46
